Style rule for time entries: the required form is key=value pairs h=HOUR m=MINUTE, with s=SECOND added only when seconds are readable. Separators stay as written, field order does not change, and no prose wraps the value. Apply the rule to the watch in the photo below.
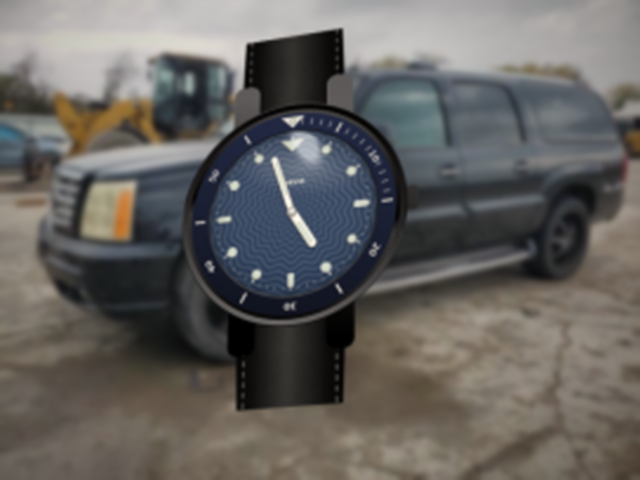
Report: h=4 m=57
